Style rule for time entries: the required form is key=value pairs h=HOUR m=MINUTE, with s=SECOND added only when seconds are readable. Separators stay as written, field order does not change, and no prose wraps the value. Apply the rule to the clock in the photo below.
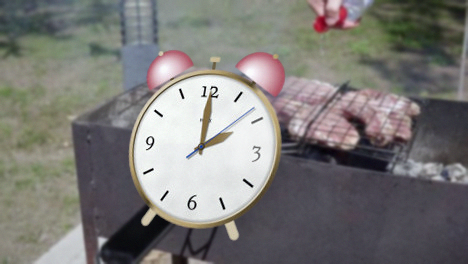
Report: h=2 m=0 s=8
